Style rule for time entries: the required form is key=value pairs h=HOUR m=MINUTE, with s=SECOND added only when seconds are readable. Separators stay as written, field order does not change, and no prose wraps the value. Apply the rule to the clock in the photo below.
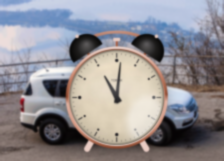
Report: h=11 m=1
